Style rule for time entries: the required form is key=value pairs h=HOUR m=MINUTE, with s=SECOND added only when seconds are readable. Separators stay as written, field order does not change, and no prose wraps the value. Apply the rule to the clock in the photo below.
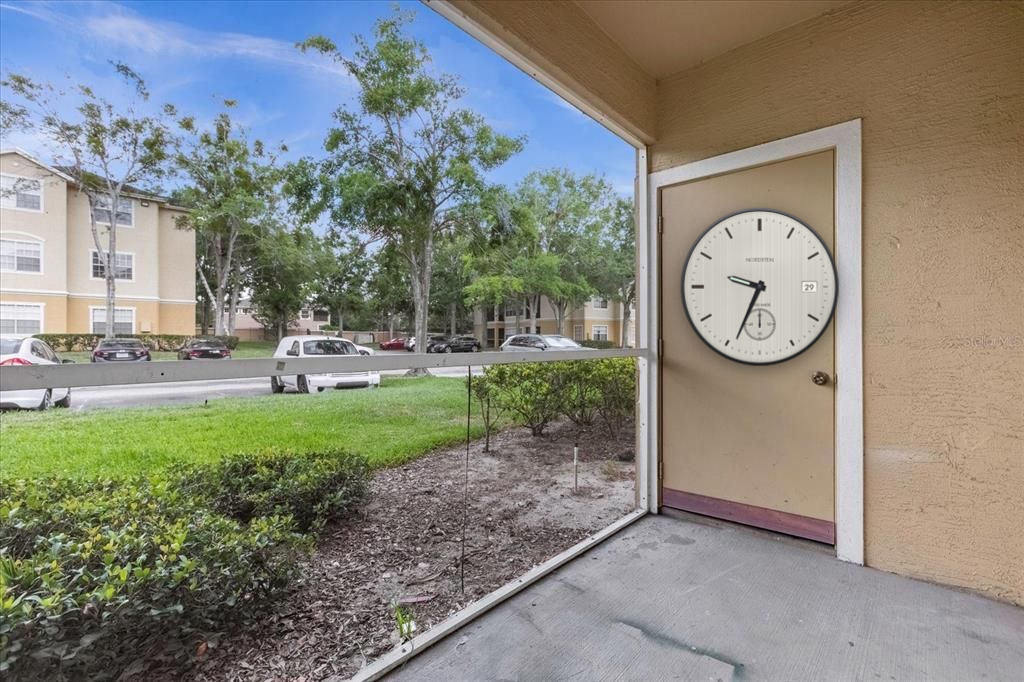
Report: h=9 m=34
